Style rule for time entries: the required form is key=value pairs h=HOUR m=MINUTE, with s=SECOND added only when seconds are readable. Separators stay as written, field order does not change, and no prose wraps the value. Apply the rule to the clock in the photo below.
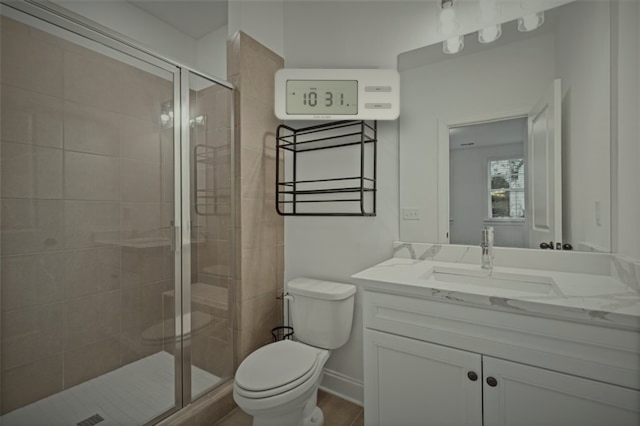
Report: h=10 m=31
